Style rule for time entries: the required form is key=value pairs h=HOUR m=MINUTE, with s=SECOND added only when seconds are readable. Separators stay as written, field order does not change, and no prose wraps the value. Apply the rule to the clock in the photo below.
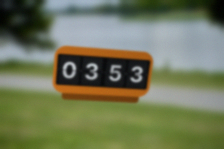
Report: h=3 m=53
